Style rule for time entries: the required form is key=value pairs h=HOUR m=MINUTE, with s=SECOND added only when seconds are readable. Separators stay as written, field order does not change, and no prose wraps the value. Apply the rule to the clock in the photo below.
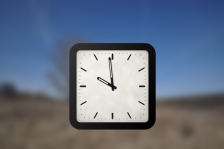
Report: h=9 m=59
